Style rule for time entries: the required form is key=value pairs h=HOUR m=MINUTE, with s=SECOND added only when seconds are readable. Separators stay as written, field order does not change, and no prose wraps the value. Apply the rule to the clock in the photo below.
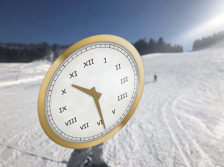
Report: h=10 m=29
